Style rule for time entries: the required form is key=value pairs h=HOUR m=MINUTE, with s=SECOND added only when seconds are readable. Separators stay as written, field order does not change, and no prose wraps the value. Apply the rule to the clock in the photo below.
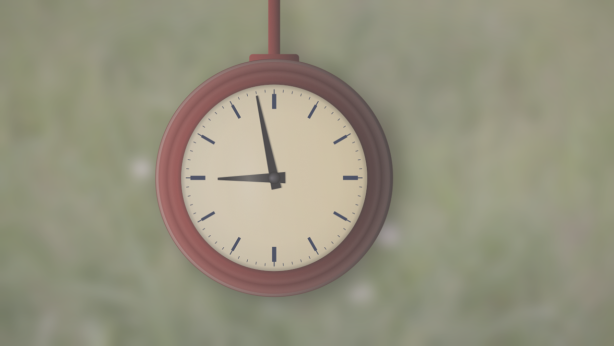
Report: h=8 m=58
